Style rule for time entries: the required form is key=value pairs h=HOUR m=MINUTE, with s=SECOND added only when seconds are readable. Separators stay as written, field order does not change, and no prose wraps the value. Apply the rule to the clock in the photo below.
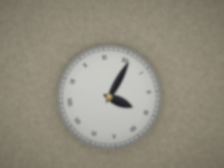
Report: h=3 m=1
